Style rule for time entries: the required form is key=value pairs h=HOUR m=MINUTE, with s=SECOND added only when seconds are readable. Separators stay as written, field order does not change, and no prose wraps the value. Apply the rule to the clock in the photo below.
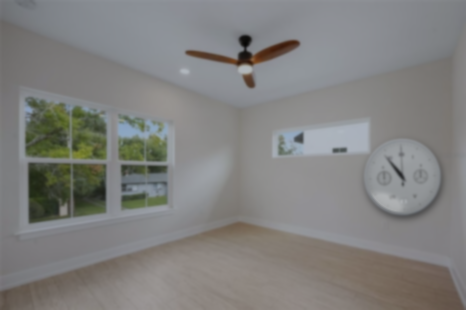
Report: h=10 m=54
